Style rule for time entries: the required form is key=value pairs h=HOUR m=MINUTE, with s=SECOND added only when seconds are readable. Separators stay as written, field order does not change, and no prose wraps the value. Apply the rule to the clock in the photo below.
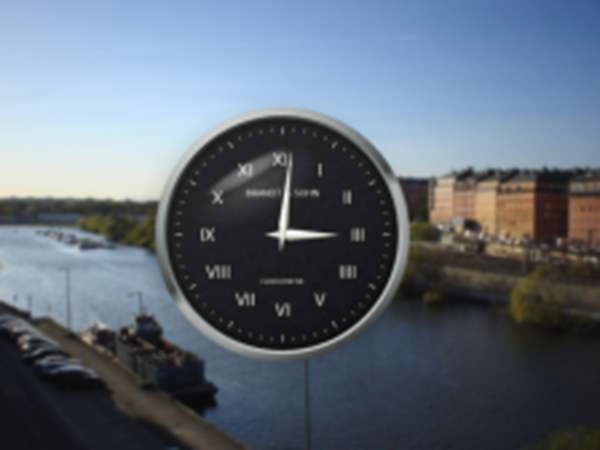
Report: h=3 m=1
